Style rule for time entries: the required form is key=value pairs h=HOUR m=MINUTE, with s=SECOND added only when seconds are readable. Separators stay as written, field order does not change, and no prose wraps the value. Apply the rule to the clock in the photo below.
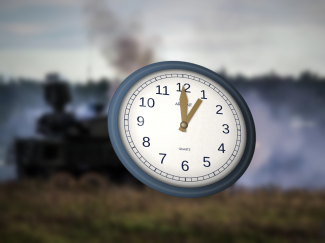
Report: h=1 m=0
